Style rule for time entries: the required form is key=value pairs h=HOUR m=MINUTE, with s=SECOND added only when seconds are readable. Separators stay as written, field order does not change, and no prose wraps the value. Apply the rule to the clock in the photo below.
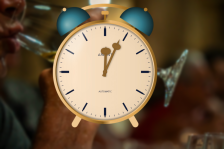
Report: h=12 m=4
